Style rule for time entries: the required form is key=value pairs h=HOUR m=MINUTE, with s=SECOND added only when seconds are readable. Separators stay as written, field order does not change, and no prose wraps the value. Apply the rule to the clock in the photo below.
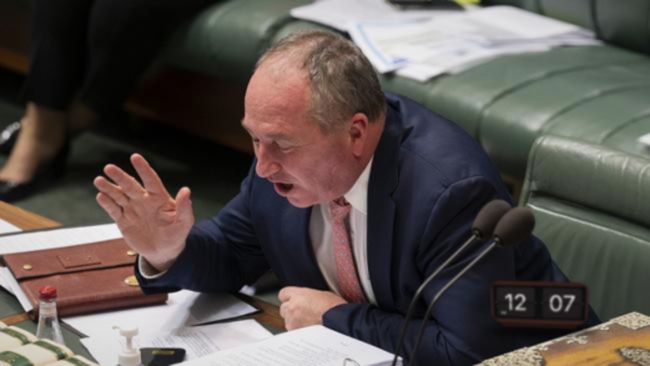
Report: h=12 m=7
